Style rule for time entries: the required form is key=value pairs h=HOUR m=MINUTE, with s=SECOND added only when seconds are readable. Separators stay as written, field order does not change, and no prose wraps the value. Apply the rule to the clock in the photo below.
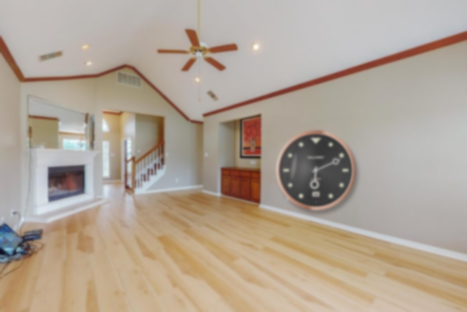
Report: h=6 m=11
